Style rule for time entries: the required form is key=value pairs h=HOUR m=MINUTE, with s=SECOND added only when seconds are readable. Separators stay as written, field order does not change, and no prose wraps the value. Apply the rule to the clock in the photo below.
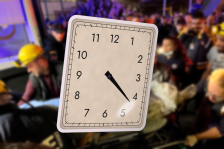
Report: h=4 m=22
